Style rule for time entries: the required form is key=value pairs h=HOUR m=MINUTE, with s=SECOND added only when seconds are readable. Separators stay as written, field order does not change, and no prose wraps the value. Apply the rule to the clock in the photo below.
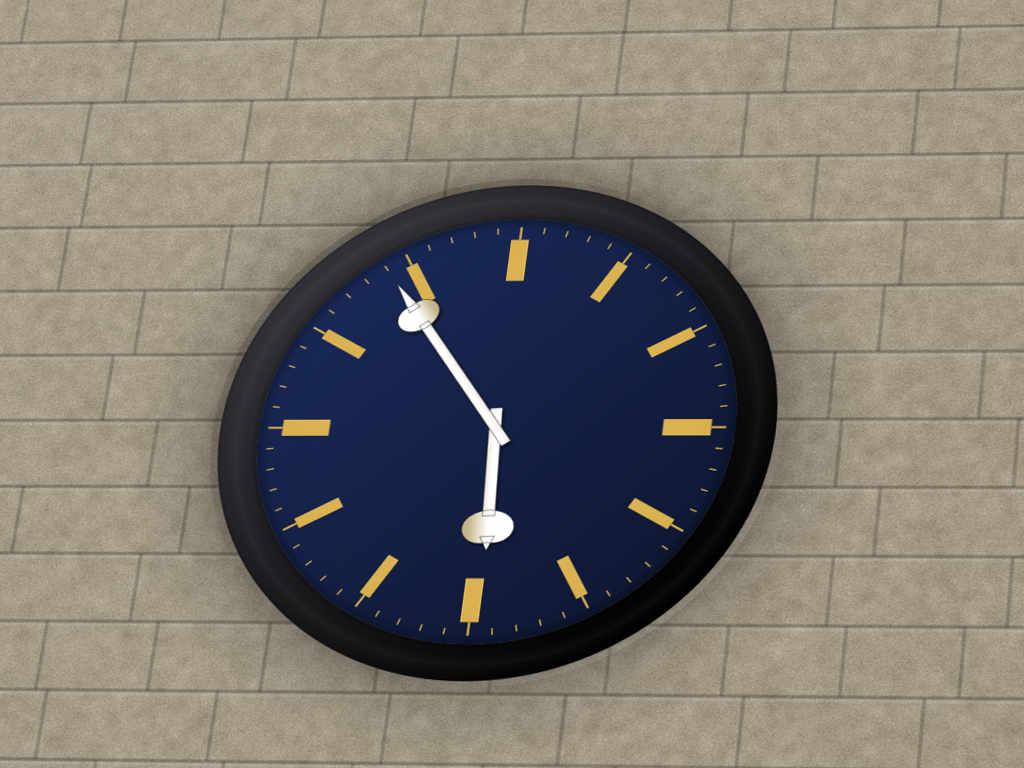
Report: h=5 m=54
